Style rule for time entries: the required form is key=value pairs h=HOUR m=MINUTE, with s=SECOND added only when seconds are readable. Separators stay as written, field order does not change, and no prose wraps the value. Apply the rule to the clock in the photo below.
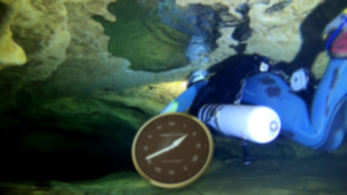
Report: h=1 m=41
